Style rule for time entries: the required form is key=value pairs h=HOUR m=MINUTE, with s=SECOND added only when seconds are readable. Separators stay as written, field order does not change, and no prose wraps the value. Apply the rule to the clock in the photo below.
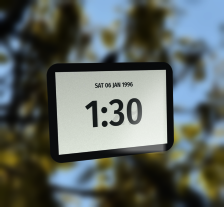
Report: h=1 m=30
